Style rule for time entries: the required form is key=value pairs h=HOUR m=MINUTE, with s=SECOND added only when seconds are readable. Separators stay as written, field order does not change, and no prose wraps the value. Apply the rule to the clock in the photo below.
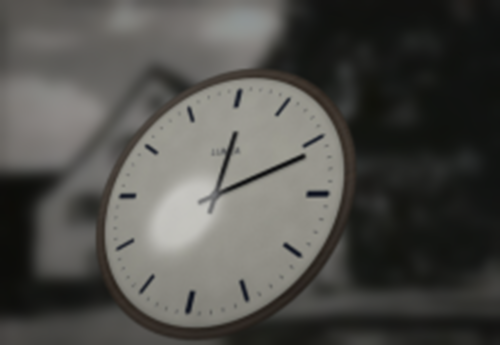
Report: h=12 m=11
